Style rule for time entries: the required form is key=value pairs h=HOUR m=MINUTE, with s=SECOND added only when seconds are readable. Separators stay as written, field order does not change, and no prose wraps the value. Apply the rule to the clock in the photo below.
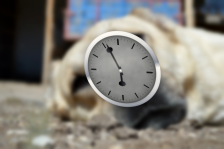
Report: h=5 m=56
